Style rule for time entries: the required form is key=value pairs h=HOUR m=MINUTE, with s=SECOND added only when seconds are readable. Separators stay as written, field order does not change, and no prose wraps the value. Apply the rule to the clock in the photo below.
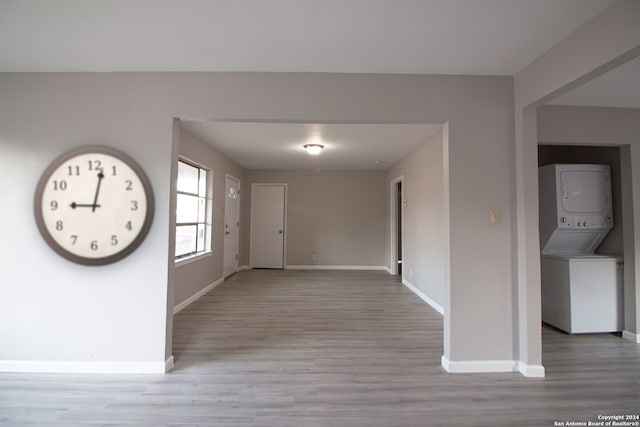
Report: h=9 m=2
